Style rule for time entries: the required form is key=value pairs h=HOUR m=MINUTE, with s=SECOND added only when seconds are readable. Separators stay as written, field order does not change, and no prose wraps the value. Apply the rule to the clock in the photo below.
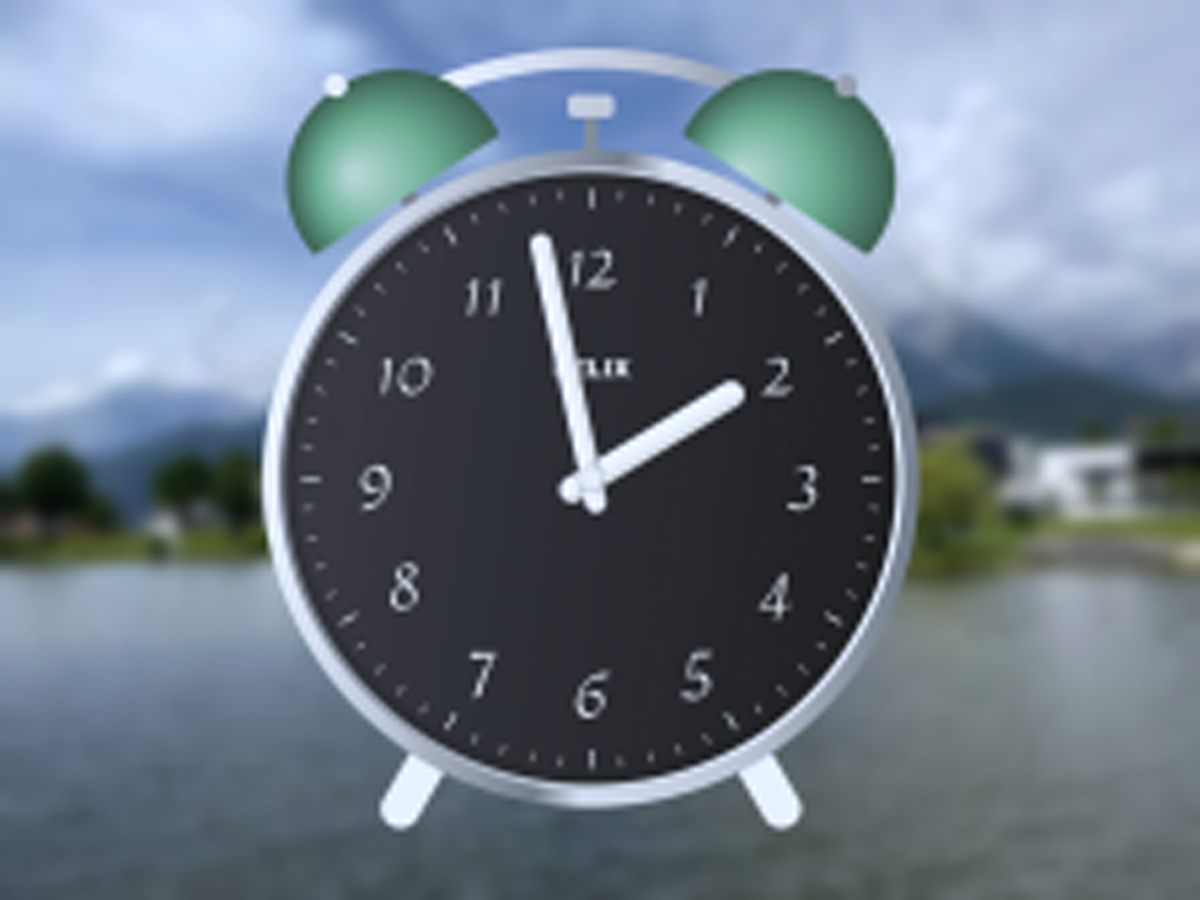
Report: h=1 m=58
